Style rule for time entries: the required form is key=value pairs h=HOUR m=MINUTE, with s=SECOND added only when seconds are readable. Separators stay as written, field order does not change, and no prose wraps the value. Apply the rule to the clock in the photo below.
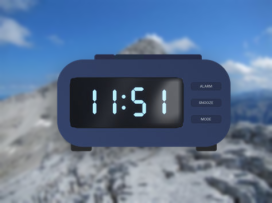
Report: h=11 m=51
